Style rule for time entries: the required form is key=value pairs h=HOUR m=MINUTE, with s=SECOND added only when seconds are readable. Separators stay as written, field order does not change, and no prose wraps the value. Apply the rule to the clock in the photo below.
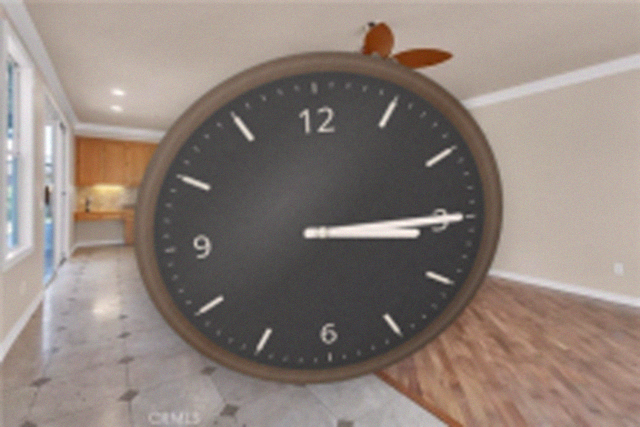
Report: h=3 m=15
